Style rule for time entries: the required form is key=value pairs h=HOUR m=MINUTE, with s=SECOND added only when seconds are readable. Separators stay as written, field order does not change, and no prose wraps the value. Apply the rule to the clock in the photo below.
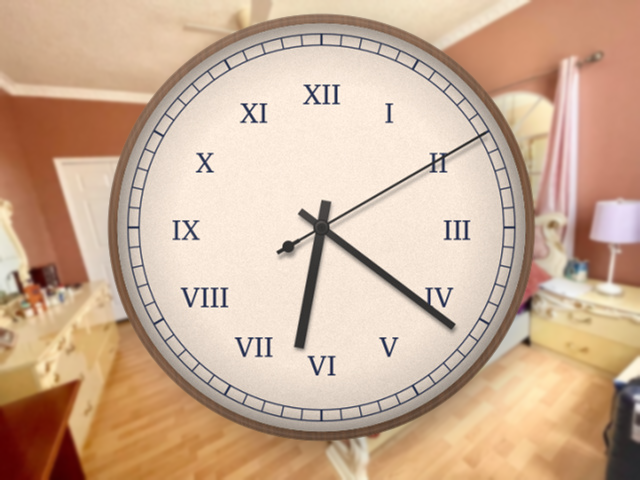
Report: h=6 m=21 s=10
